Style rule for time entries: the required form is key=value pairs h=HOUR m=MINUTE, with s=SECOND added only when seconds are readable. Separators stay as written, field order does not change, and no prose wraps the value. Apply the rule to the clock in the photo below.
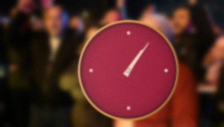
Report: h=1 m=6
